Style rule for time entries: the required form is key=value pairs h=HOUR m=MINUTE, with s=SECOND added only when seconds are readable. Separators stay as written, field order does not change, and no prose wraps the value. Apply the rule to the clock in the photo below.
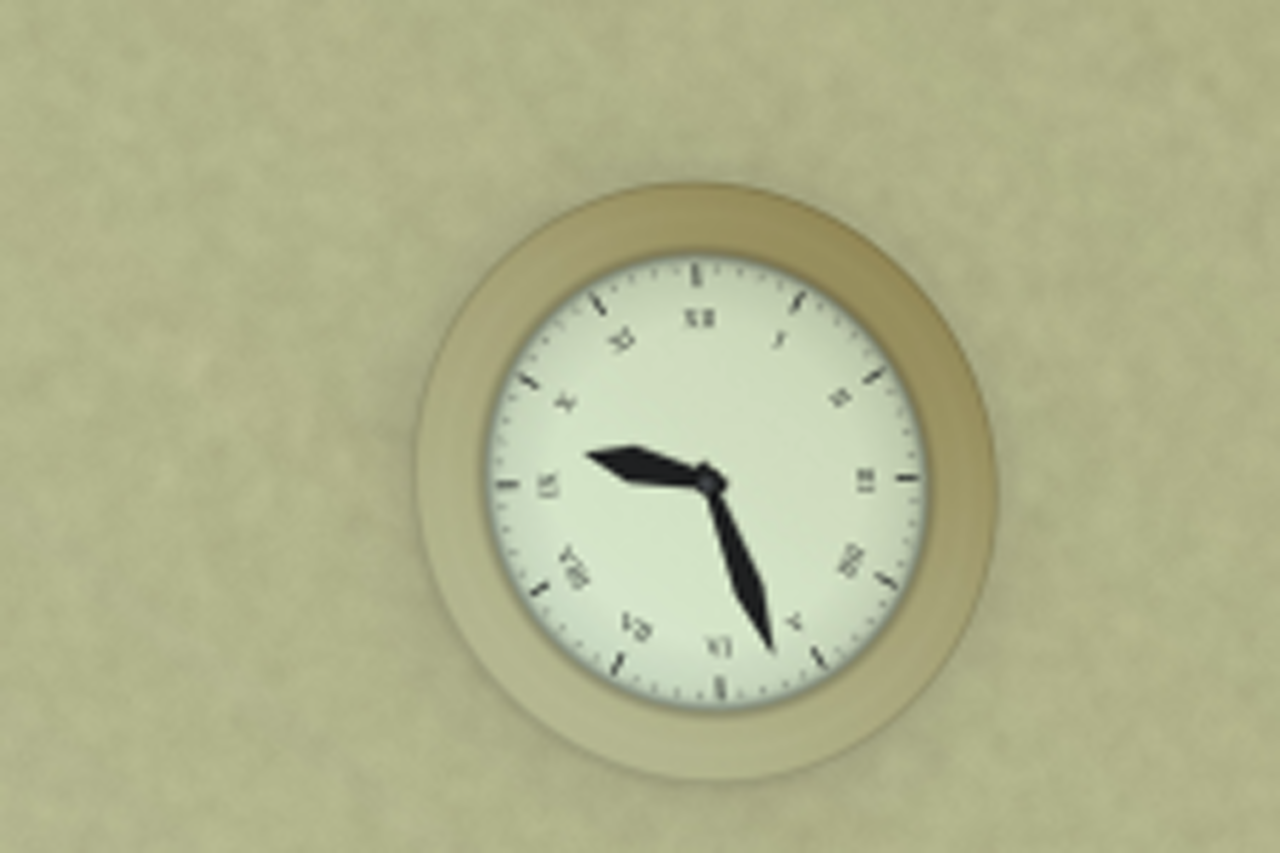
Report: h=9 m=27
